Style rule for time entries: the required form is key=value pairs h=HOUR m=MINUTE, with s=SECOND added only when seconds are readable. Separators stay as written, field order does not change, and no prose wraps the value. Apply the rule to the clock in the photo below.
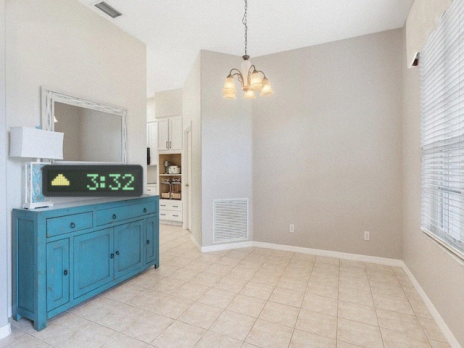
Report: h=3 m=32
